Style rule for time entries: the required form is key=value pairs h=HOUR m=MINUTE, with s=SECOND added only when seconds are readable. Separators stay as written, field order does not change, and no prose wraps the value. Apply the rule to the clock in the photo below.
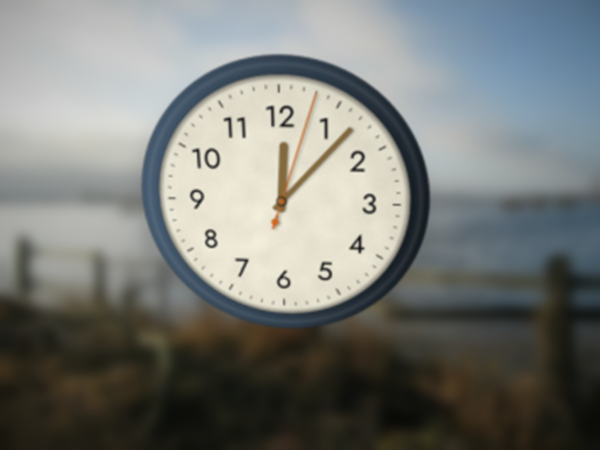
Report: h=12 m=7 s=3
